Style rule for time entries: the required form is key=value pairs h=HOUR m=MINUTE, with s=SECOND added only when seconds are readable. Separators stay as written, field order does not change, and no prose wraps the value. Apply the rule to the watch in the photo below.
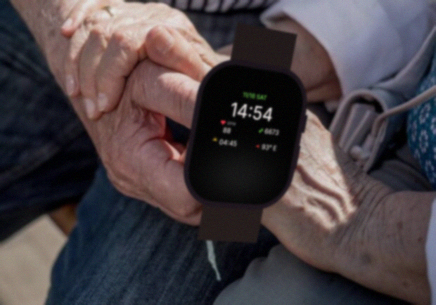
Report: h=14 m=54
